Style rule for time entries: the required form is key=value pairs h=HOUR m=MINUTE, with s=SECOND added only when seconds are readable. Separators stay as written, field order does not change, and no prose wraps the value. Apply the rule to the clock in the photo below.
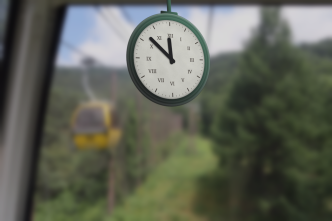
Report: h=11 m=52
